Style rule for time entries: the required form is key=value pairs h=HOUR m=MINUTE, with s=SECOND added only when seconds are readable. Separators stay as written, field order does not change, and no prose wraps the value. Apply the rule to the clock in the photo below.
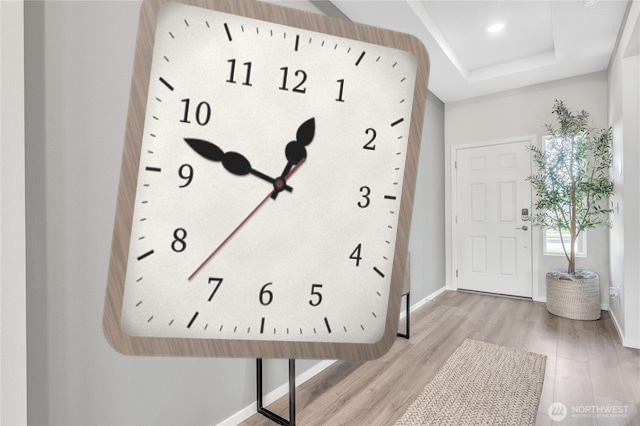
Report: h=12 m=47 s=37
